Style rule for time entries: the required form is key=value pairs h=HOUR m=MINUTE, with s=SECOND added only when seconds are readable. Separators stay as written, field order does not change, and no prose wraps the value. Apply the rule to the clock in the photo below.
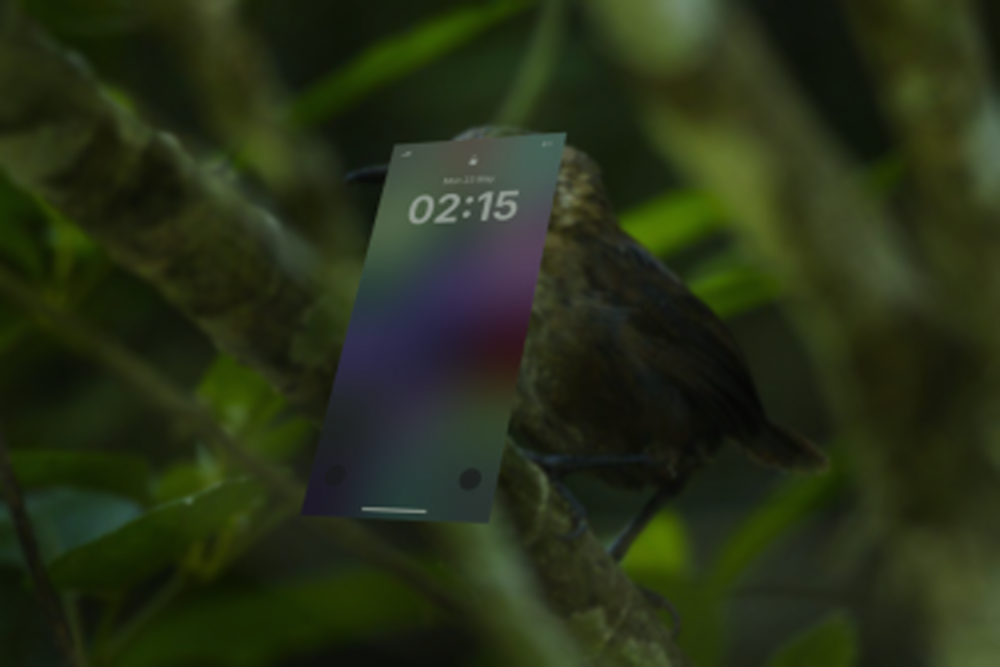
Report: h=2 m=15
